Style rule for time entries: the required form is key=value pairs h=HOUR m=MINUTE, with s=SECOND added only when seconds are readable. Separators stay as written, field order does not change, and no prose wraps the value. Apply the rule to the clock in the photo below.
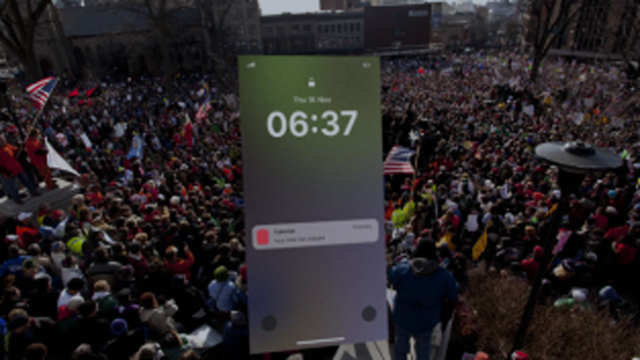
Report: h=6 m=37
